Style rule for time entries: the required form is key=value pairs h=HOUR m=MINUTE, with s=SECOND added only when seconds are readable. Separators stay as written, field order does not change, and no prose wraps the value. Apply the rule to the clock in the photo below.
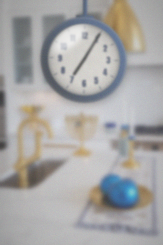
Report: h=7 m=5
